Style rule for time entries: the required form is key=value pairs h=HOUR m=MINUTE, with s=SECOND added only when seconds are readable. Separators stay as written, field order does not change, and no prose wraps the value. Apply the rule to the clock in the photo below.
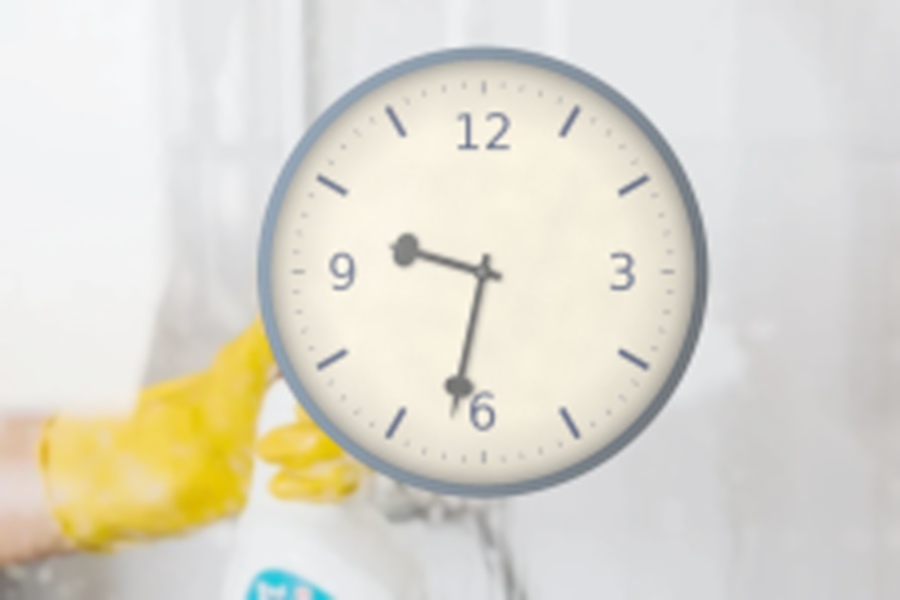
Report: h=9 m=32
